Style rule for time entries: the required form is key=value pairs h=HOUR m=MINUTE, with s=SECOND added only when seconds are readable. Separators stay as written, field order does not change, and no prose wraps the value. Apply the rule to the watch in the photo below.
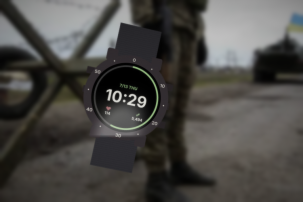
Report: h=10 m=29
